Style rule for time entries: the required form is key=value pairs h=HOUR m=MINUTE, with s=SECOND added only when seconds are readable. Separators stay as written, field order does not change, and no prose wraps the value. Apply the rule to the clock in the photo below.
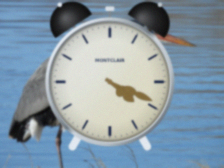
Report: h=4 m=19
